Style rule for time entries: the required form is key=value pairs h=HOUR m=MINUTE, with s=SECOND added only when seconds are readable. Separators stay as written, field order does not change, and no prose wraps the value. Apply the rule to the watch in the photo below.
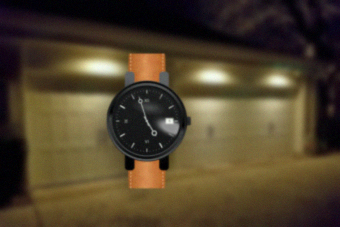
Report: h=4 m=57
